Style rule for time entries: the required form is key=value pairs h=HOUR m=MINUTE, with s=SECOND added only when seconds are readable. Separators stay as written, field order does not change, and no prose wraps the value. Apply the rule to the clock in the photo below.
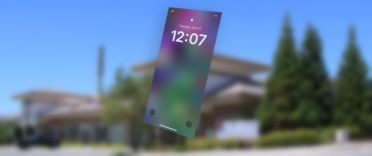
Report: h=12 m=7
